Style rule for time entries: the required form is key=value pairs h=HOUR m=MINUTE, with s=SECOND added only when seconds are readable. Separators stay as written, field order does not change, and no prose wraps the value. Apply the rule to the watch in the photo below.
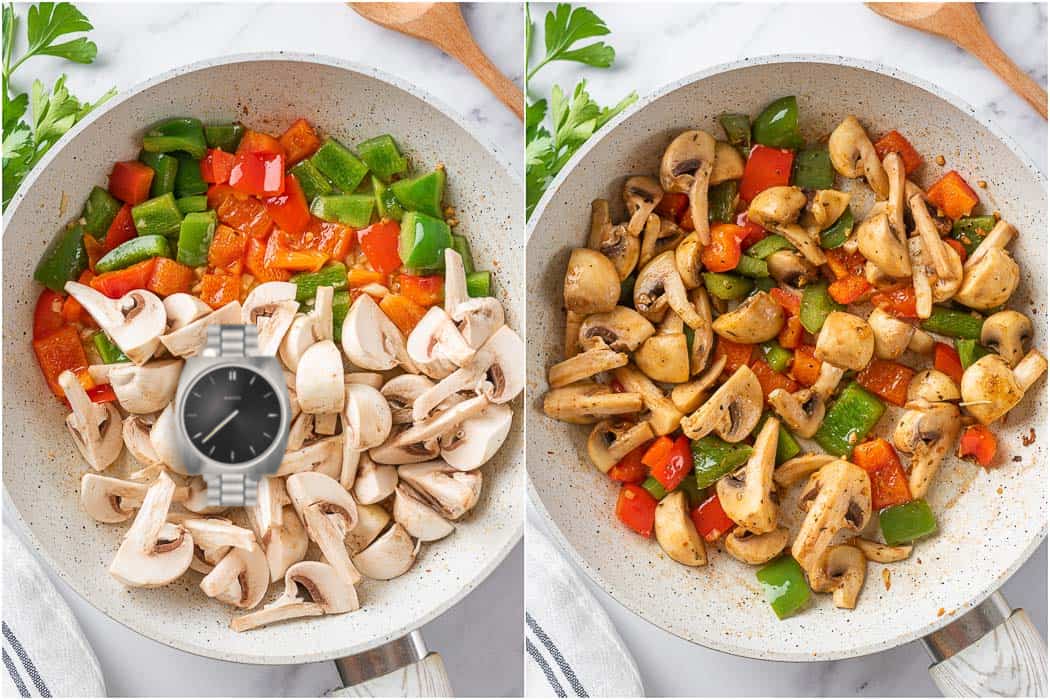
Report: h=7 m=38
